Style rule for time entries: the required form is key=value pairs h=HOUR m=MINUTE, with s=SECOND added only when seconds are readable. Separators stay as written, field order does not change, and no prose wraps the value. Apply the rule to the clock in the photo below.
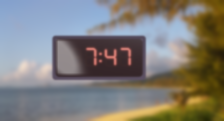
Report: h=7 m=47
